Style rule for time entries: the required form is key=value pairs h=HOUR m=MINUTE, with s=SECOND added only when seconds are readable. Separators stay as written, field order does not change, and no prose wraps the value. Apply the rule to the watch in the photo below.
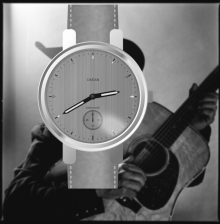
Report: h=2 m=40
